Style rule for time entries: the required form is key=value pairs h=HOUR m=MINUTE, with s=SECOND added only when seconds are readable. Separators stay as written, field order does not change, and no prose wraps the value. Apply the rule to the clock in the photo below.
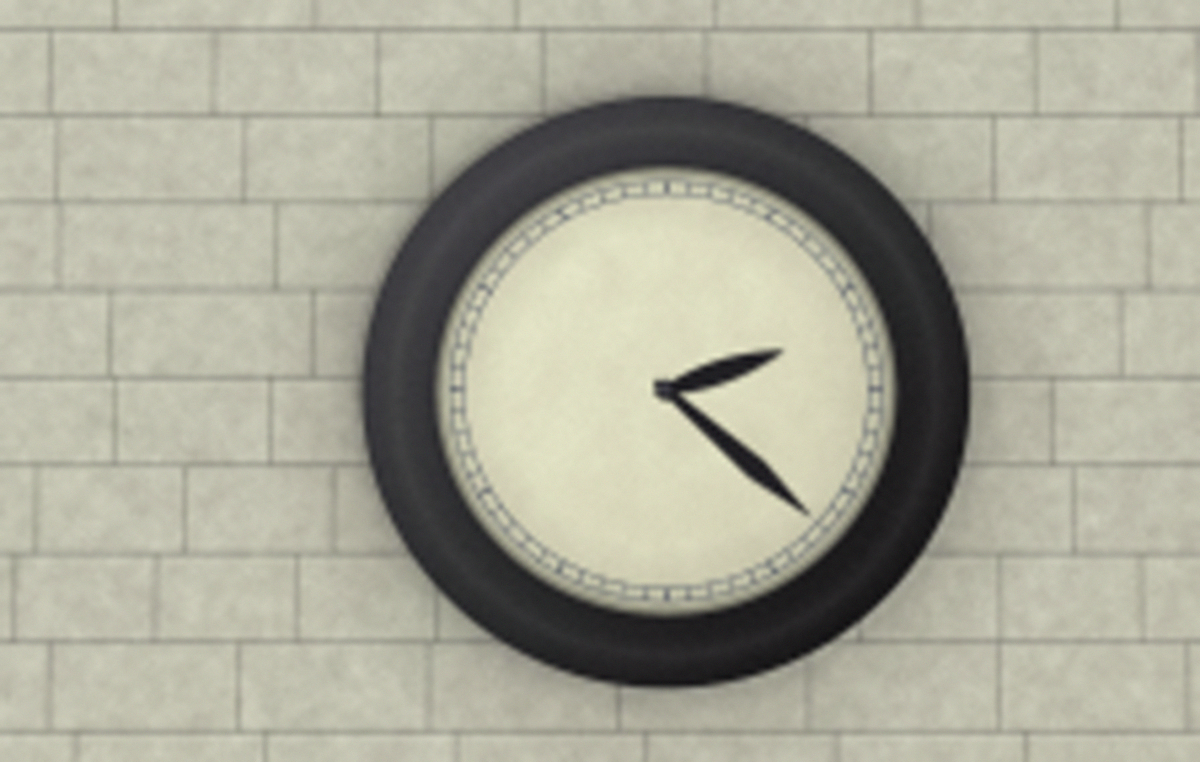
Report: h=2 m=22
